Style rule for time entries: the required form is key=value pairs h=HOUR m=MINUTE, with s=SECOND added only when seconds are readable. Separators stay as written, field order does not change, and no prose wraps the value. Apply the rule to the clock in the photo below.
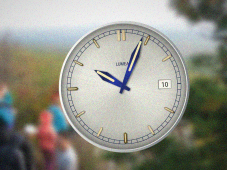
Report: h=10 m=4
